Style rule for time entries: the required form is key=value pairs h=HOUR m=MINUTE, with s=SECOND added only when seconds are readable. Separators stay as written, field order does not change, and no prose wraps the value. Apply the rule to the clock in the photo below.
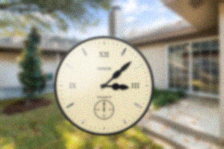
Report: h=3 m=8
